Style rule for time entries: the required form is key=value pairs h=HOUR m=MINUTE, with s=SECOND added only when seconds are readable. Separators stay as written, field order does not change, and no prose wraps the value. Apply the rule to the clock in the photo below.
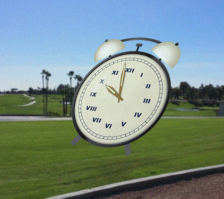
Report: h=9 m=58
